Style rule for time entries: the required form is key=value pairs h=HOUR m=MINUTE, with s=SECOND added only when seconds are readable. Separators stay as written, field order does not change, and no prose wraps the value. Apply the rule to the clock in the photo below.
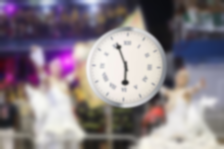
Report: h=5 m=56
